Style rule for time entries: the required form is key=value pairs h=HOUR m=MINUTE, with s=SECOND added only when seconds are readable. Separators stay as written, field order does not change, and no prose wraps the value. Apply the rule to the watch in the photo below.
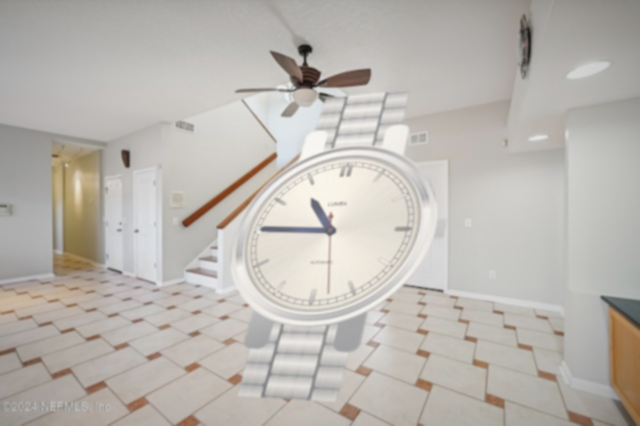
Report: h=10 m=45 s=28
